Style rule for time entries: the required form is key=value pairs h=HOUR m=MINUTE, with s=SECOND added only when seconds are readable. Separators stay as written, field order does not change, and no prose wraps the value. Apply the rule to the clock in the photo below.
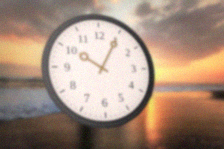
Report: h=10 m=5
